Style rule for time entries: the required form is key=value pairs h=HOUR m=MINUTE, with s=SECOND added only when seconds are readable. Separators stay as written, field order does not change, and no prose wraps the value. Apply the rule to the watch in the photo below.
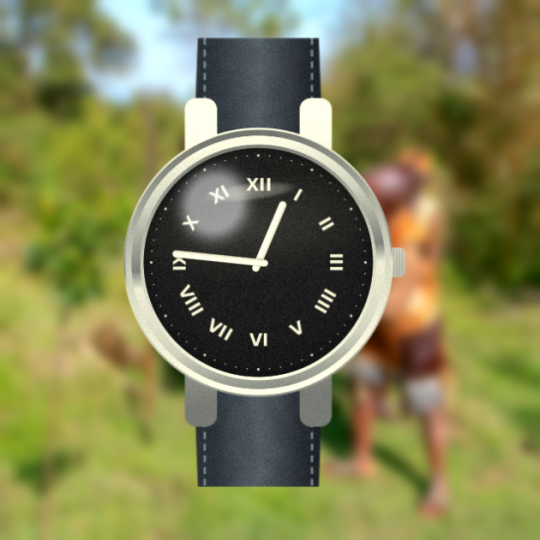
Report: h=12 m=46
